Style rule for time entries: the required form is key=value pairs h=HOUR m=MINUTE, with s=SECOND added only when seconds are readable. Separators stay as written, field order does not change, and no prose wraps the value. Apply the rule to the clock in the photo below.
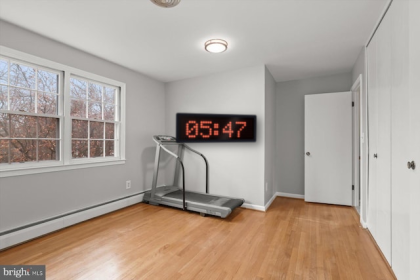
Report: h=5 m=47
